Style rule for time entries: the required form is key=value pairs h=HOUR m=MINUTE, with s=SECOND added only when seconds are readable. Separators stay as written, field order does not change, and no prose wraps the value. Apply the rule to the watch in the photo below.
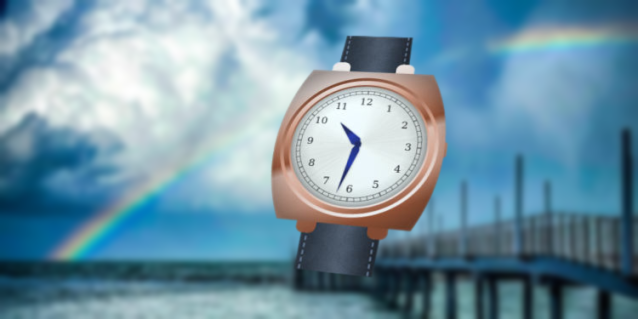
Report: h=10 m=32
